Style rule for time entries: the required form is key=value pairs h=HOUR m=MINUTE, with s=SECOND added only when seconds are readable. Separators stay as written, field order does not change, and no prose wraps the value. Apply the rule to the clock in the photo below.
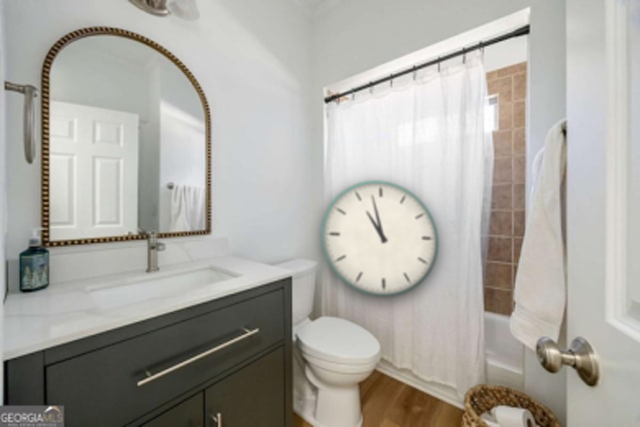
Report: h=10 m=58
